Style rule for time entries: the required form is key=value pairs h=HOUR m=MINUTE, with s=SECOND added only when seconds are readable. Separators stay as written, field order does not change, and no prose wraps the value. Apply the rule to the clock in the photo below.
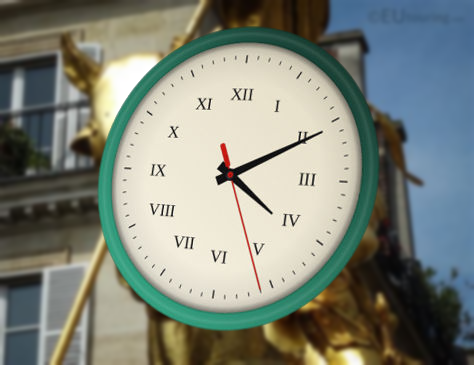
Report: h=4 m=10 s=26
